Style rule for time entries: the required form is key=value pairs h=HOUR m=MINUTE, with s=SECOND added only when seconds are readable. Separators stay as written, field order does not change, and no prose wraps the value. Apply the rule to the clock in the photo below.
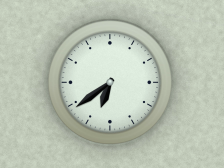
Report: h=6 m=39
